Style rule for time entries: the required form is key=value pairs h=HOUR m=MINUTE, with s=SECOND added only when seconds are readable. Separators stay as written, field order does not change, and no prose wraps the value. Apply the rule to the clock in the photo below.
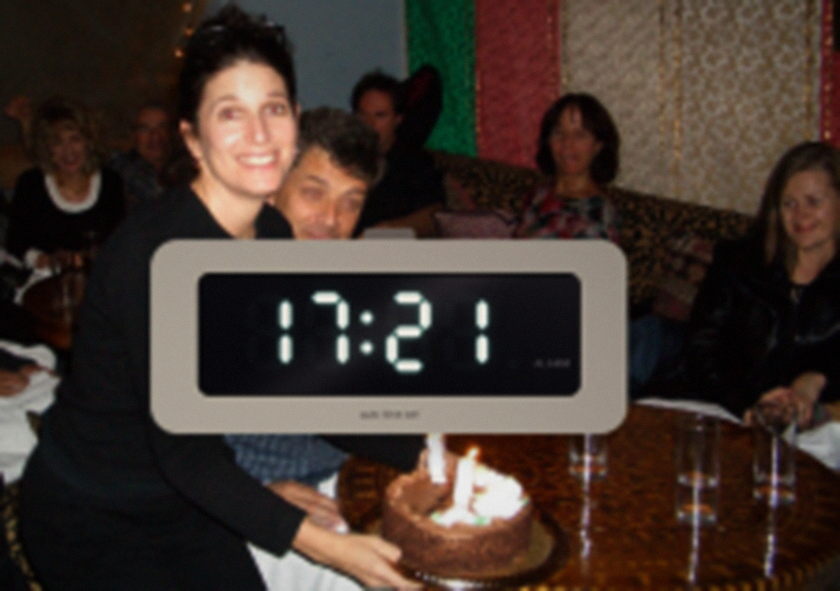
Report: h=17 m=21
